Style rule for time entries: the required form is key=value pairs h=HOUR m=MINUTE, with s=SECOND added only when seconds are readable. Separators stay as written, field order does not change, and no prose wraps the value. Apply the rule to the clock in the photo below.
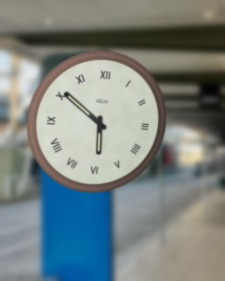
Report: h=5 m=51
